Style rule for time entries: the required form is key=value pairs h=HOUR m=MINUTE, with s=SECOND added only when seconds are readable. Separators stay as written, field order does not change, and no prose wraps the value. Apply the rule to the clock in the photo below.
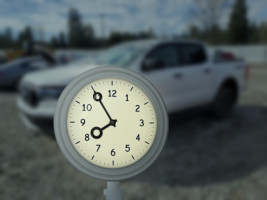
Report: h=7 m=55
